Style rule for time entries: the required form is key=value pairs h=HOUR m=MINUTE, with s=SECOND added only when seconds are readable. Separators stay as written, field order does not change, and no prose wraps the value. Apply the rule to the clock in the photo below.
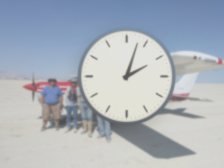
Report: h=2 m=3
